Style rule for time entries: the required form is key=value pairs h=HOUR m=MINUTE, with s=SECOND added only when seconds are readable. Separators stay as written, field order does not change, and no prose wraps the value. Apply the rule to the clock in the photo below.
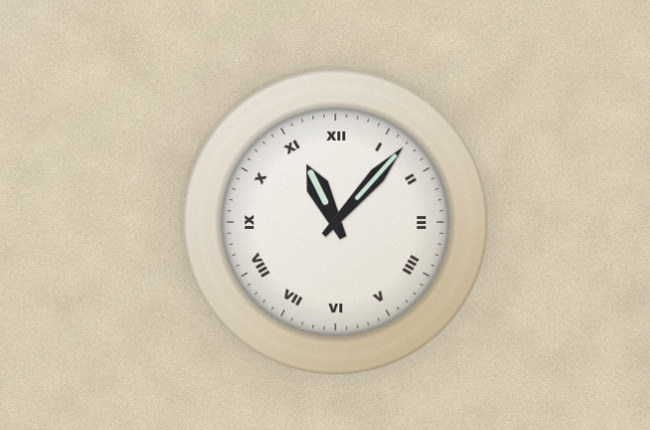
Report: h=11 m=7
